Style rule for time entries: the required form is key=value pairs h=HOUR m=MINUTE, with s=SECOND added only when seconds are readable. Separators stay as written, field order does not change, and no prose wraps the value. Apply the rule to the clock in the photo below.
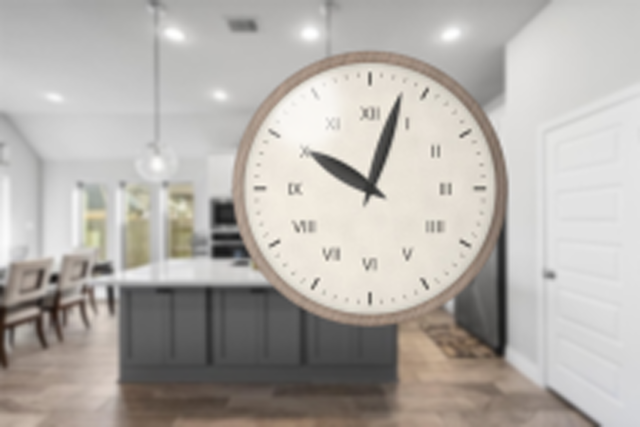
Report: h=10 m=3
